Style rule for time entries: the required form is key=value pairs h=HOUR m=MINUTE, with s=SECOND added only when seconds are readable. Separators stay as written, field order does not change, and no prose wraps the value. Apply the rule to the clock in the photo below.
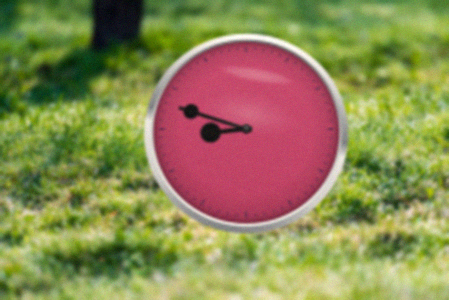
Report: h=8 m=48
